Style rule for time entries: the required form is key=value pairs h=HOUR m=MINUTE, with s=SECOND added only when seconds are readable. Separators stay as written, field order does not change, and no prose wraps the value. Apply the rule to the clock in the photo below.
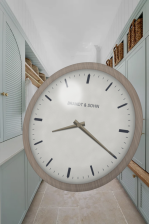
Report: h=8 m=20
